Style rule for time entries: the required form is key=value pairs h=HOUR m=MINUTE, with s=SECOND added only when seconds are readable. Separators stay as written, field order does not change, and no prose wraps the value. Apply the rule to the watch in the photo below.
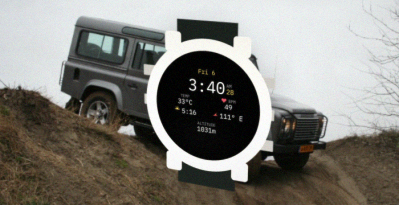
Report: h=3 m=40
